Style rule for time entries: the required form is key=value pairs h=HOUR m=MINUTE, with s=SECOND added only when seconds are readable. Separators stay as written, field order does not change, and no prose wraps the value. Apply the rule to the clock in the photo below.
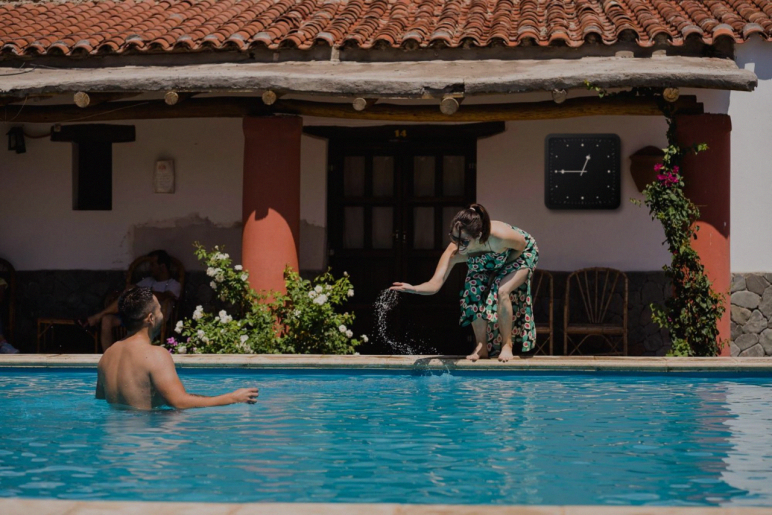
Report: h=12 m=45
